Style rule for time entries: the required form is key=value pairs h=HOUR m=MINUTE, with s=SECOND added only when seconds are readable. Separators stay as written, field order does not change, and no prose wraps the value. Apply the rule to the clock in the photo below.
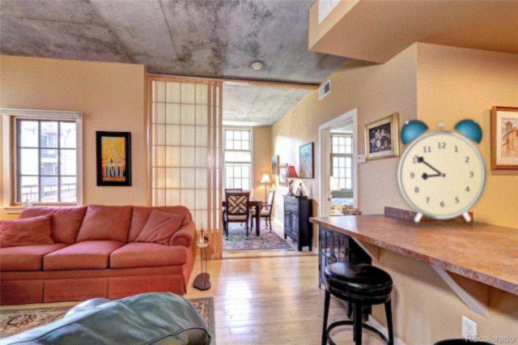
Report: h=8 m=51
